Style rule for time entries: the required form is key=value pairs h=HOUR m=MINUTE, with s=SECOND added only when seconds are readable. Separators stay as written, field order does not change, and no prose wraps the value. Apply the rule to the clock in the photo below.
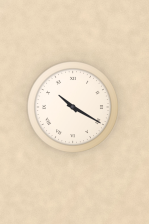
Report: h=10 m=20
